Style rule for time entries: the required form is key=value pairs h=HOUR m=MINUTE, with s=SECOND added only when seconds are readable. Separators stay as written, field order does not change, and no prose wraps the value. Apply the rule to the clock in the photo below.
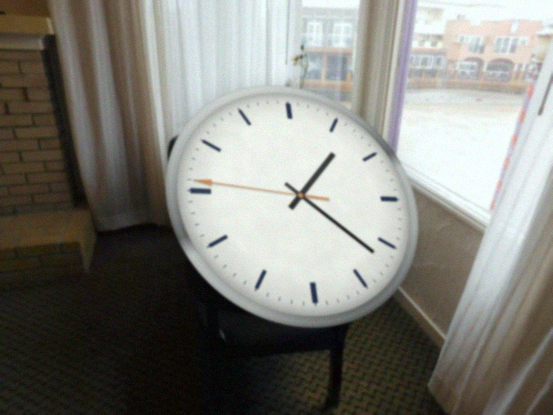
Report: h=1 m=21 s=46
